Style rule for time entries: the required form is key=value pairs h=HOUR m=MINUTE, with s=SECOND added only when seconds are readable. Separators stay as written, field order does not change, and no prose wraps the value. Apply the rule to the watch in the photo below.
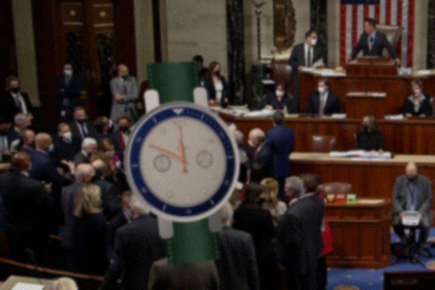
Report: h=11 m=50
